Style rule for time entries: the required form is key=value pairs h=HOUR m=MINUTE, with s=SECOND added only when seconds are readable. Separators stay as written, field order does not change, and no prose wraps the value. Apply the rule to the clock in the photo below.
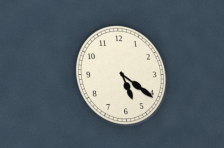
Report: h=5 m=21
